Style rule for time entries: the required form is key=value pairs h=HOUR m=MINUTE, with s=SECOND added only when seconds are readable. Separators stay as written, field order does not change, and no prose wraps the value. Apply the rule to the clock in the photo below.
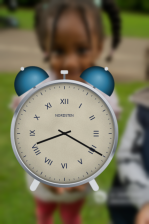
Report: h=8 m=20
